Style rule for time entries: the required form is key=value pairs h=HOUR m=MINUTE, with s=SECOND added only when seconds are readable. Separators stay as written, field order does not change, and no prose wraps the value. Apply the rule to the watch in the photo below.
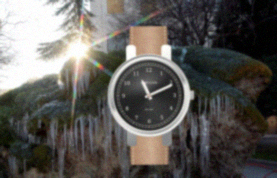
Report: h=11 m=11
